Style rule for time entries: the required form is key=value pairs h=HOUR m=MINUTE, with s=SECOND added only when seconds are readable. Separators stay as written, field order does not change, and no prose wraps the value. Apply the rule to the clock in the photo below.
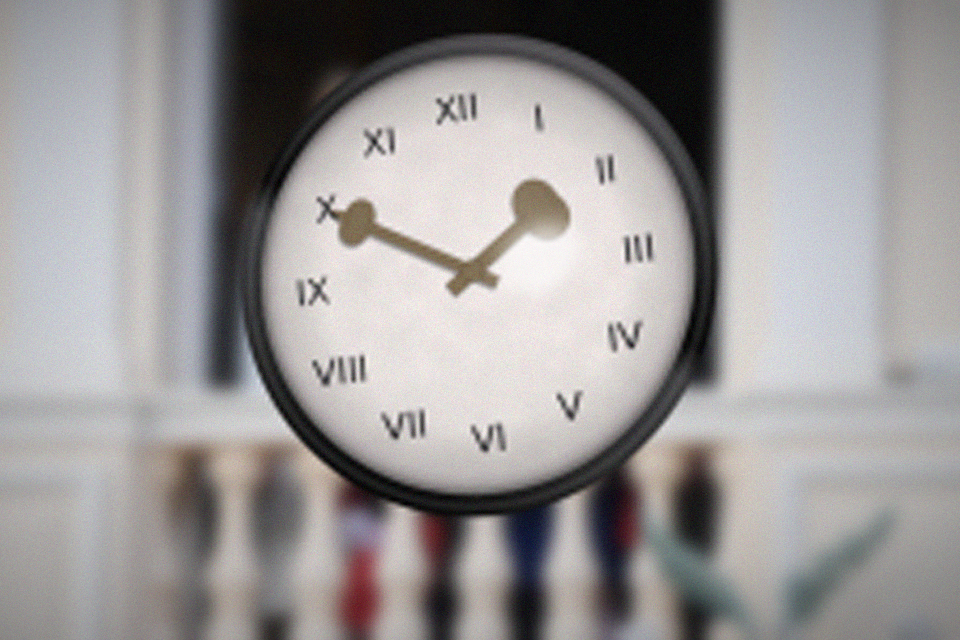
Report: h=1 m=50
